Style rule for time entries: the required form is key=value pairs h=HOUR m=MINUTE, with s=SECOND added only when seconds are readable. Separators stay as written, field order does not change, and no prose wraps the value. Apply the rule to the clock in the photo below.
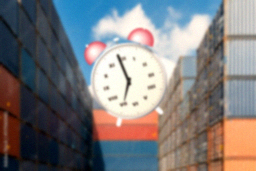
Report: h=6 m=59
